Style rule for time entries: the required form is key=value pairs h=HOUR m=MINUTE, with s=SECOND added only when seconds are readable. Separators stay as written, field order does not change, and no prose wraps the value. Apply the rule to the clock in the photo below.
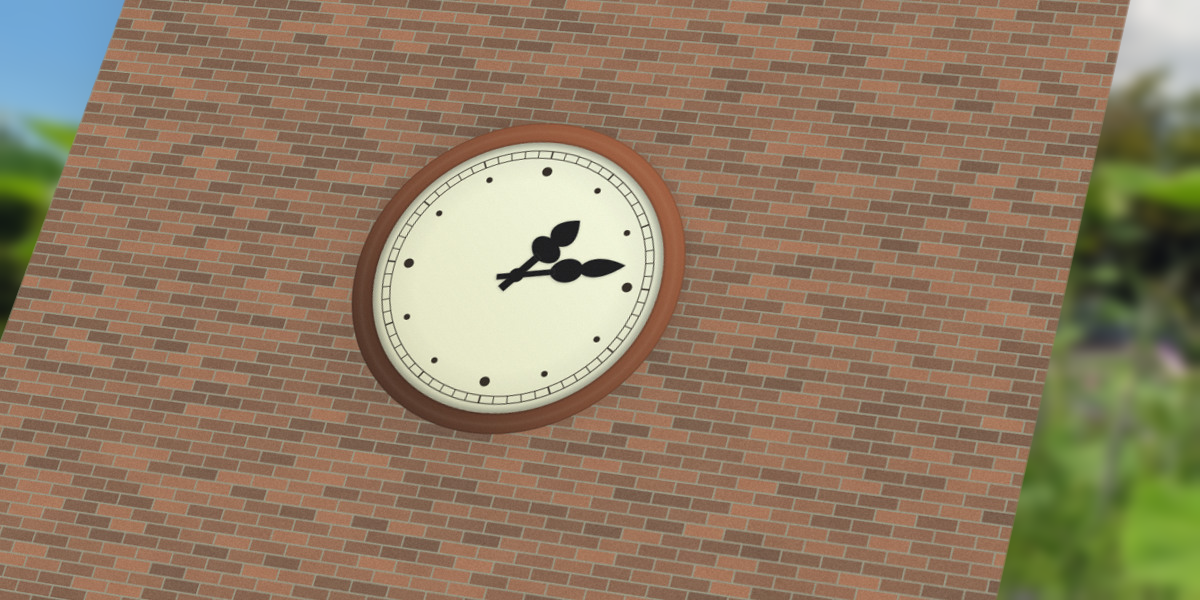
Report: h=1 m=13
